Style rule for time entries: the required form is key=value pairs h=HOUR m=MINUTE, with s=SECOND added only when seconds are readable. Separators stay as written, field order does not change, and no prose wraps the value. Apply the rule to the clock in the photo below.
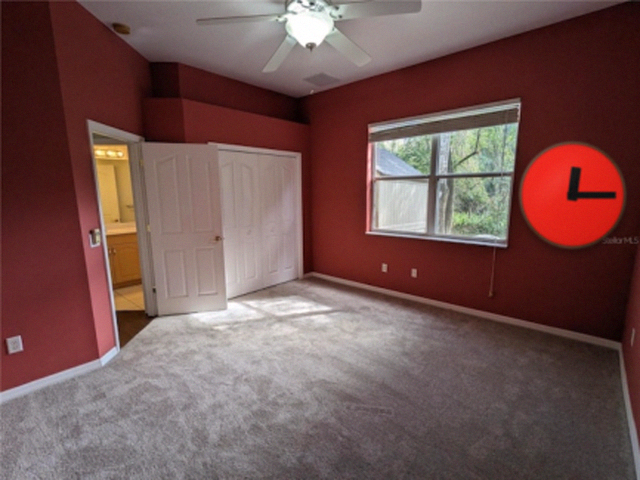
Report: h=12 m=15
